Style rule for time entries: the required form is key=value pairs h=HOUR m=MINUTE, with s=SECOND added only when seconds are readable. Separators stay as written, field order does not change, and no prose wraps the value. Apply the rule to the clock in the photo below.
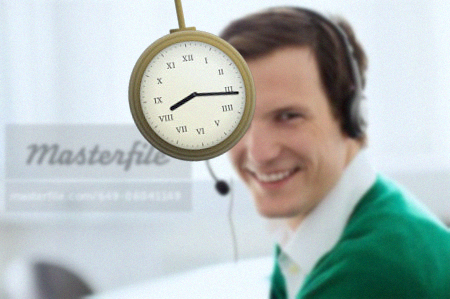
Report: h=8 m=16
